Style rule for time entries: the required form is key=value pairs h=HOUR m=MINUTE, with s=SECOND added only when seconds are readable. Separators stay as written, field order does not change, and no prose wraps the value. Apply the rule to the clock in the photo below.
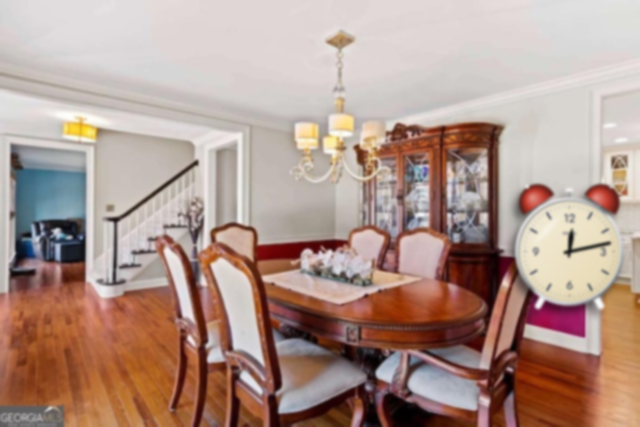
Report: h=12 m=13
